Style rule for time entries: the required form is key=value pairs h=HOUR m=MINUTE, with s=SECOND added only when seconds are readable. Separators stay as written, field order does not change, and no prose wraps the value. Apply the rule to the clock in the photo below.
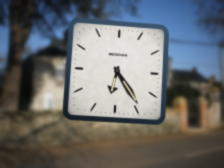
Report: h=6 m=24
